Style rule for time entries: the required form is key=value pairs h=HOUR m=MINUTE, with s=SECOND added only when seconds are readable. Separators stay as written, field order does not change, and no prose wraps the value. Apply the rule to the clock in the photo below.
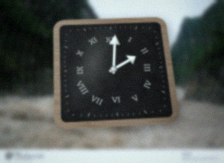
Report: h=2 m=1
